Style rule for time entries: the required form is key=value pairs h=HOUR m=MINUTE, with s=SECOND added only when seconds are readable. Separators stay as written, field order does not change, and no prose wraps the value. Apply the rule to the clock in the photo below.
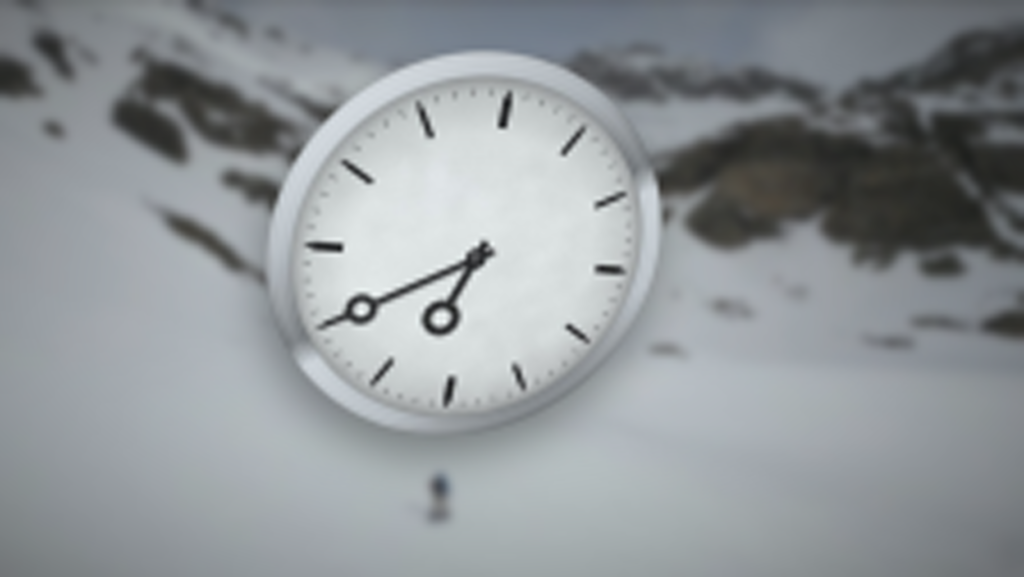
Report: h=6 m=40
